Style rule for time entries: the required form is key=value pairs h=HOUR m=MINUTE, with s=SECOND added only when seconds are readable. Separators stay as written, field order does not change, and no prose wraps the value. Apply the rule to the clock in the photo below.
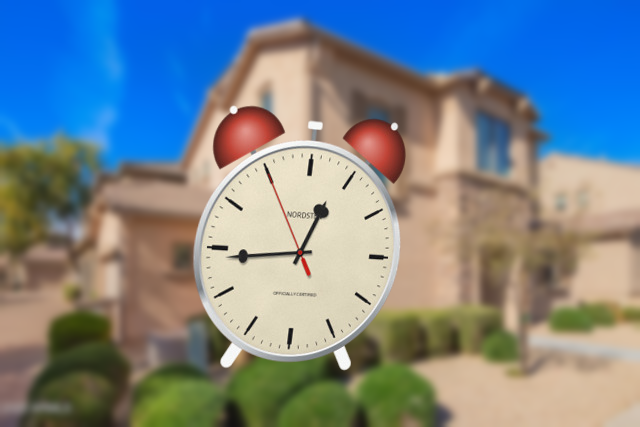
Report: h=12 m=43 s=55
